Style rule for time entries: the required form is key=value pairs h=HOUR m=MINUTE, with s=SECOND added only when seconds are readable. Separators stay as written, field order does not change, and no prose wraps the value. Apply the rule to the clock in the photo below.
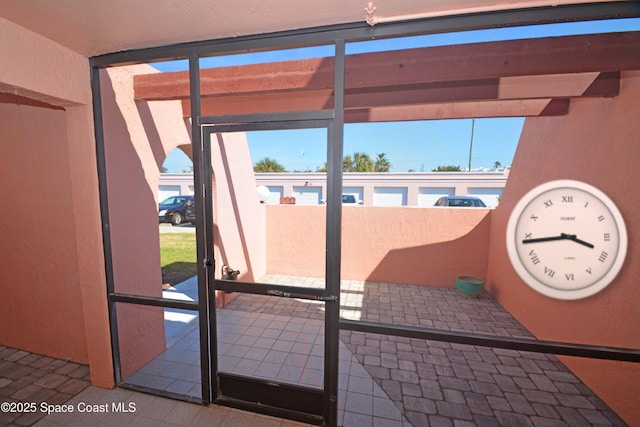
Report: h=3 m=44
